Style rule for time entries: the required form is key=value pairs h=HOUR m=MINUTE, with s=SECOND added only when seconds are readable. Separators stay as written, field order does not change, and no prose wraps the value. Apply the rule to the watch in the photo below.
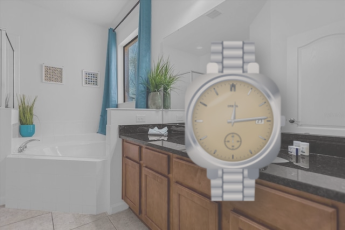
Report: h=12 m=14
